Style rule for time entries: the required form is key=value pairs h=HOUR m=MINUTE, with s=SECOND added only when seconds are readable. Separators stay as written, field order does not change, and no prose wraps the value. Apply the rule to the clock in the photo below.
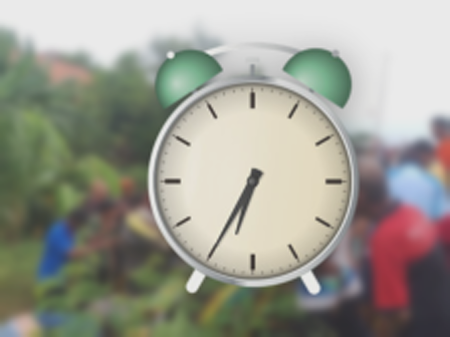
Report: h=6 m=35
